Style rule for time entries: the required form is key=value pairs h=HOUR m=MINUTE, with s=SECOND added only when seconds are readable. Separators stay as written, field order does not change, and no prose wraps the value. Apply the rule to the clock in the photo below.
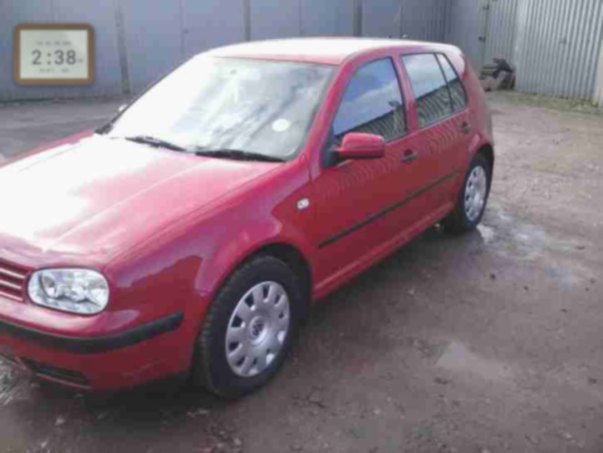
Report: h=2 m=38
